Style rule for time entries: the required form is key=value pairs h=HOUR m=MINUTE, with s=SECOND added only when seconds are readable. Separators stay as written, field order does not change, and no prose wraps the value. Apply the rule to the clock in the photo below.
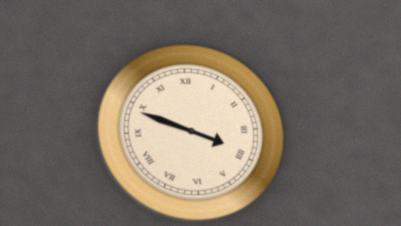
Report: h=3 m=49
